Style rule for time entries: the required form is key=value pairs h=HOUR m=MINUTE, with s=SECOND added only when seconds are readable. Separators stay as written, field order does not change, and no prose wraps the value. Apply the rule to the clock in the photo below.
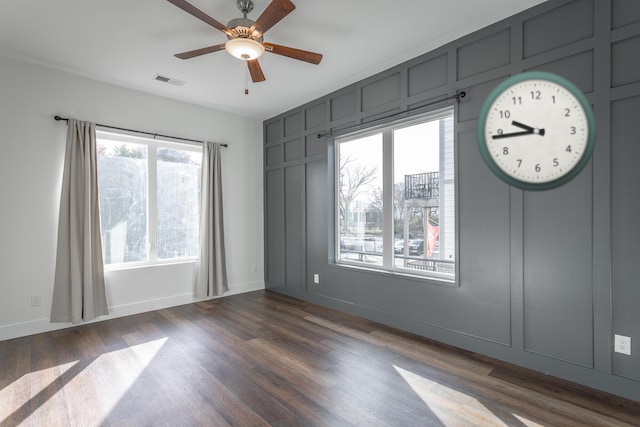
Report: h=9 m=44
